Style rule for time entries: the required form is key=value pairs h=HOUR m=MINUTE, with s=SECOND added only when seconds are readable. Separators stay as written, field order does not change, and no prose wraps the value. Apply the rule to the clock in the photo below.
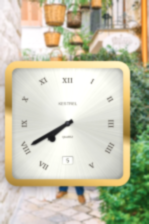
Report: h=7 m=40
